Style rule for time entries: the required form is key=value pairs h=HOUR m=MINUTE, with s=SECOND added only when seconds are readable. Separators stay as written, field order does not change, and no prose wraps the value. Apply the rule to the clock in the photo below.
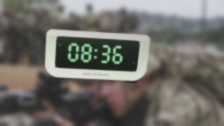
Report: h=8 m=36
